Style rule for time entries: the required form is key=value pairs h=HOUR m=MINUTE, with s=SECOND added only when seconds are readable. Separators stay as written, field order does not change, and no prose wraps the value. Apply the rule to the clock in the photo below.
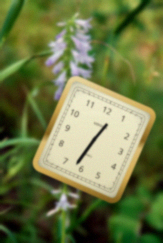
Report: h=12 m=32
